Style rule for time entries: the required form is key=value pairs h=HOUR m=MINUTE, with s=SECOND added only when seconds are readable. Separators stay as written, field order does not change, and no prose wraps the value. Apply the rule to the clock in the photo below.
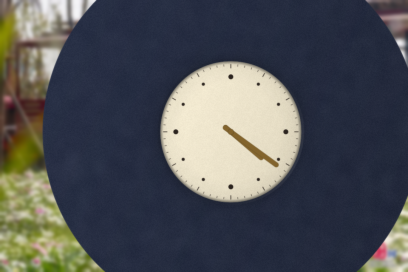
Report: h=4 m=21
